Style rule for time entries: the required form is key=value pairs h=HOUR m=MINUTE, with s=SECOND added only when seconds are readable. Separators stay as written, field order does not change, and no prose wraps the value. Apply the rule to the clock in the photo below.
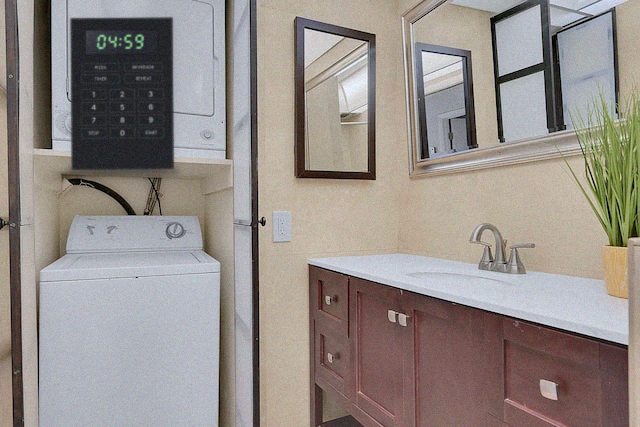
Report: h=4 m=59
